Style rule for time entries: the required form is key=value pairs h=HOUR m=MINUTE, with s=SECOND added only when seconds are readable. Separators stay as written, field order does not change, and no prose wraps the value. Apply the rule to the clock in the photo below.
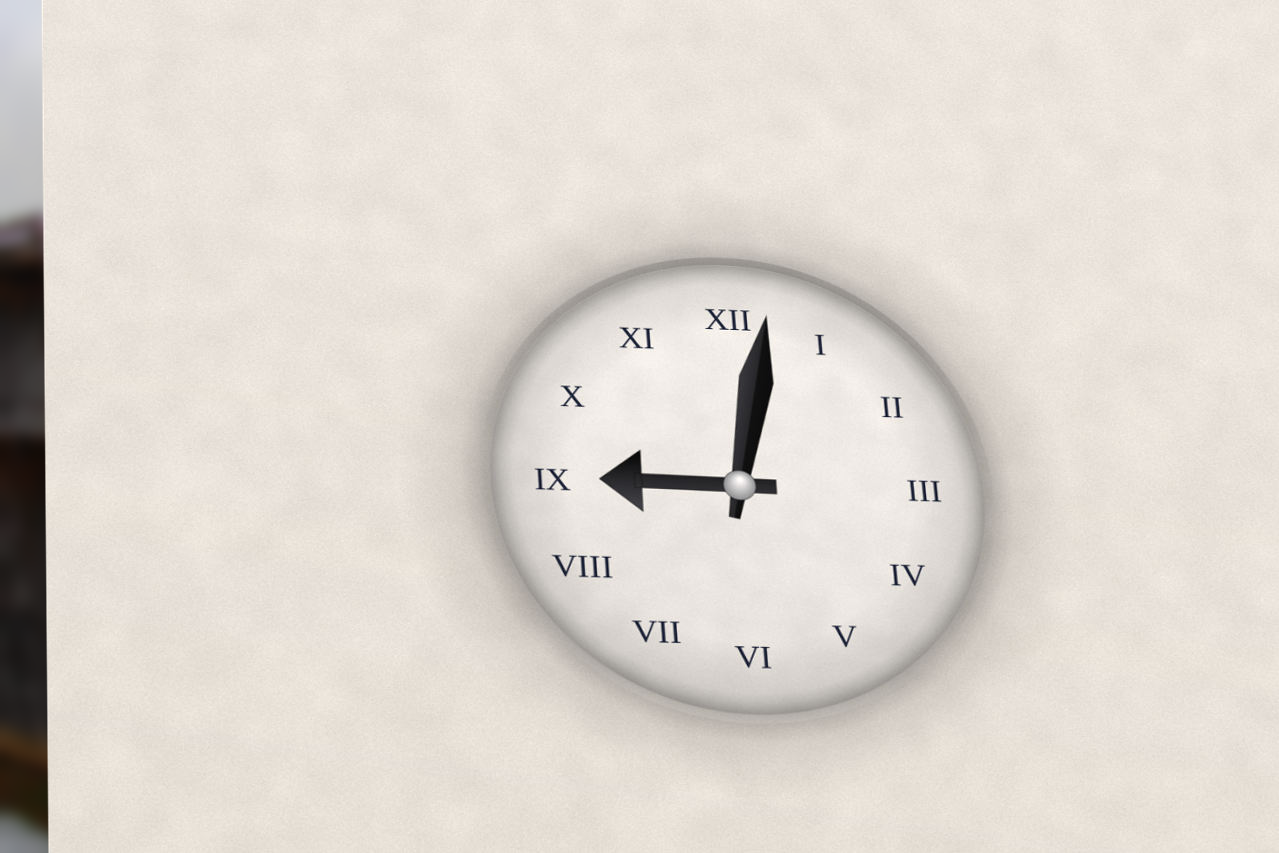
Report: h=9 m=2
